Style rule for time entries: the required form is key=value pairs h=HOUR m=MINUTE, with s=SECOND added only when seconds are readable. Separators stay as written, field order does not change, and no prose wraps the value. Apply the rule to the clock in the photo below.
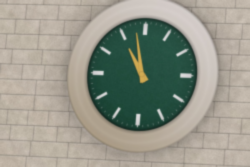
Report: h=10 m=58
